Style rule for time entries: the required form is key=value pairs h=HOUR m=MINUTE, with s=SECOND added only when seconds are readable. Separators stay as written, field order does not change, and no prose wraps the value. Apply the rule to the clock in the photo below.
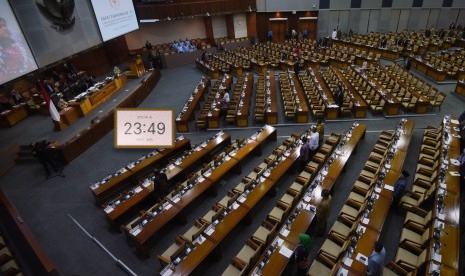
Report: h=23 m=49
